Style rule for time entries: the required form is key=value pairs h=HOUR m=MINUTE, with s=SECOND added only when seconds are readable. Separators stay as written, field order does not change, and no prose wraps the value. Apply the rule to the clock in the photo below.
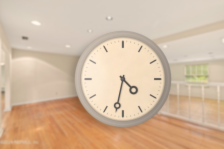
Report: h=4 m=32
